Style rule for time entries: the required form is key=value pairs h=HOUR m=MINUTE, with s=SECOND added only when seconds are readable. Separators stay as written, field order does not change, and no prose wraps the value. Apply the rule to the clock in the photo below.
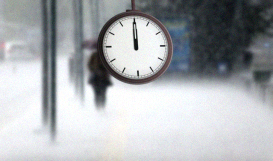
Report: h=12 m=0
